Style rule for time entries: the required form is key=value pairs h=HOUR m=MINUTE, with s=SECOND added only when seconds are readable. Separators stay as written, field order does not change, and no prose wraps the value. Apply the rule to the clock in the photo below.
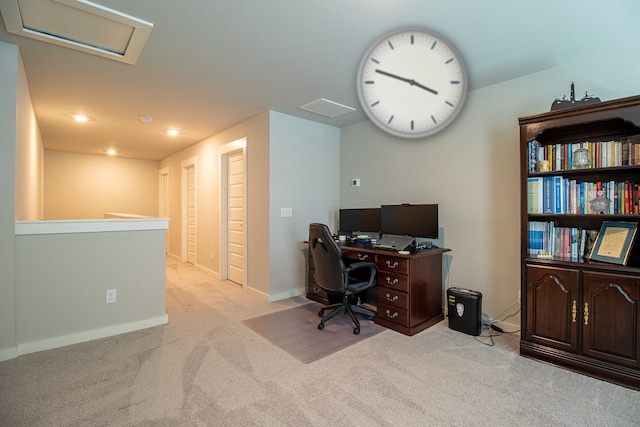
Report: h=3 m=48
